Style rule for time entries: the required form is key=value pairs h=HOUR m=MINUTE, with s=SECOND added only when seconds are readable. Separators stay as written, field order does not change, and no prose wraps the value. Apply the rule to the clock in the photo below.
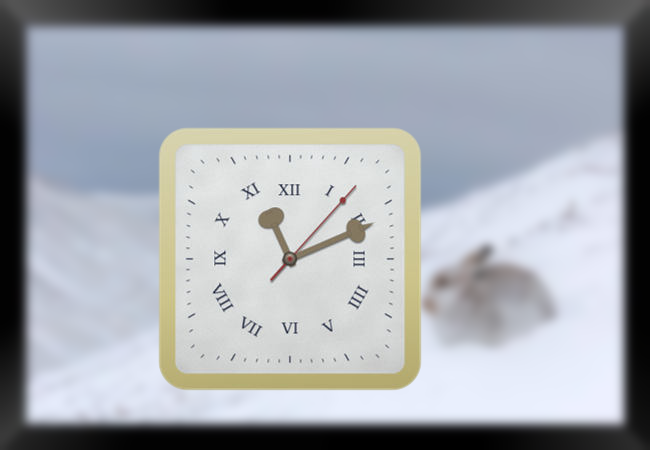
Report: h=11 m=11 s=7
